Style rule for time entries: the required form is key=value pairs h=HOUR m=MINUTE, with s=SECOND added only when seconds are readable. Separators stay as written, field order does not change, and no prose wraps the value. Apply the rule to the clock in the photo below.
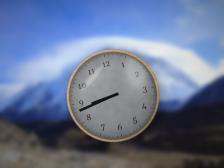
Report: h=8 m=43
